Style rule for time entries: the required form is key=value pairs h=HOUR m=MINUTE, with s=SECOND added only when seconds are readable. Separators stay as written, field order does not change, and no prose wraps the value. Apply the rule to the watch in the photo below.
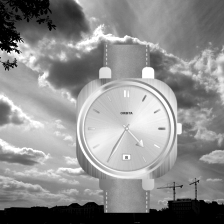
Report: h=4 m=35
